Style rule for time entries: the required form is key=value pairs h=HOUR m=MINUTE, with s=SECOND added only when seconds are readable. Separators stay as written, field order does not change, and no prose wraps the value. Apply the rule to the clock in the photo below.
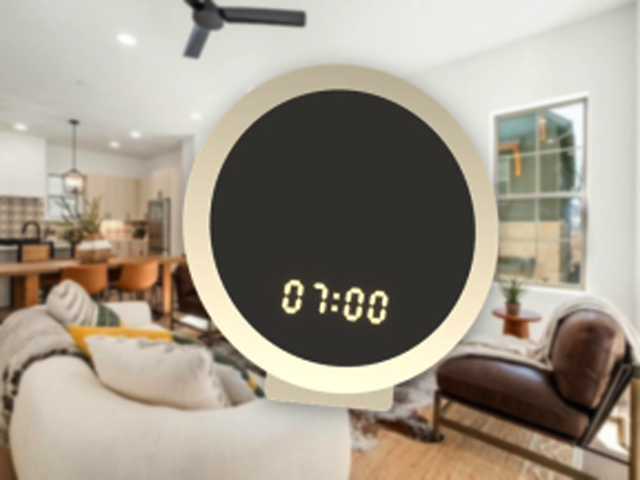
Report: h=7 m=0
